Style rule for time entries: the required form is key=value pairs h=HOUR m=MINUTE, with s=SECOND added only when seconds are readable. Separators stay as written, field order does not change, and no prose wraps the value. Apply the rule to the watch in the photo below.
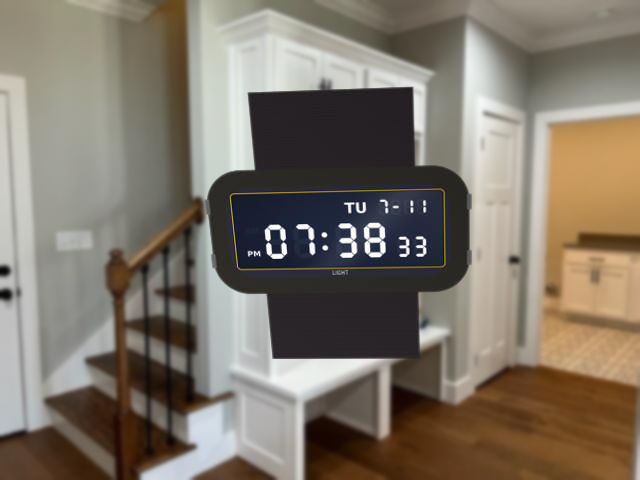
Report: h=7 m=38 s=33
